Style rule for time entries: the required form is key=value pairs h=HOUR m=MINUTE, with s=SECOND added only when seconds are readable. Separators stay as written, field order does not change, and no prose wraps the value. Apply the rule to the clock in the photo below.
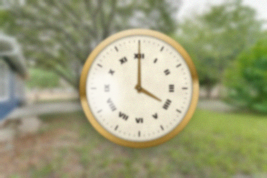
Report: h=4 m=0
